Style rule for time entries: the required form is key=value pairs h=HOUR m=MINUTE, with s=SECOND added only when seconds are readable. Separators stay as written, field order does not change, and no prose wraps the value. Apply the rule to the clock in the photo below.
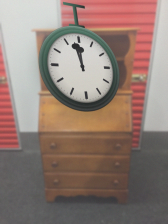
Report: h=11 m=58
